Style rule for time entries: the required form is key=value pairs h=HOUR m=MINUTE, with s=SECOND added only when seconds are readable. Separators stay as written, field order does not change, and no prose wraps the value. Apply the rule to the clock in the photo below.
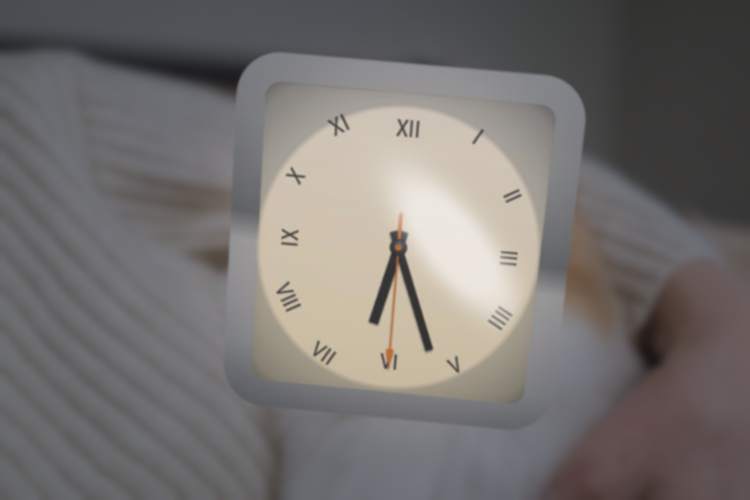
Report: h=6 m=26 s=30
